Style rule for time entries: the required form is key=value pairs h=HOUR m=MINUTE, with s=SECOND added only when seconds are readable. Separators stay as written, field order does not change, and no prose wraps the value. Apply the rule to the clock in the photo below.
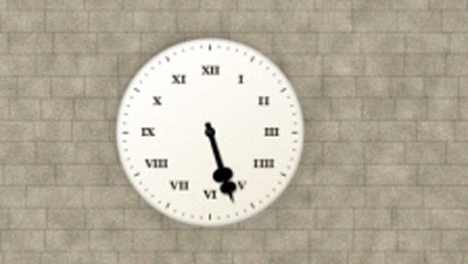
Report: h=5 m=27
